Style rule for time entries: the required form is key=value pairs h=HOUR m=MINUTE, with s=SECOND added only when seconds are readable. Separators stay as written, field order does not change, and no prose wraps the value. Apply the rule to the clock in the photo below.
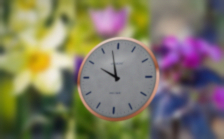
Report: h=9 m=58
